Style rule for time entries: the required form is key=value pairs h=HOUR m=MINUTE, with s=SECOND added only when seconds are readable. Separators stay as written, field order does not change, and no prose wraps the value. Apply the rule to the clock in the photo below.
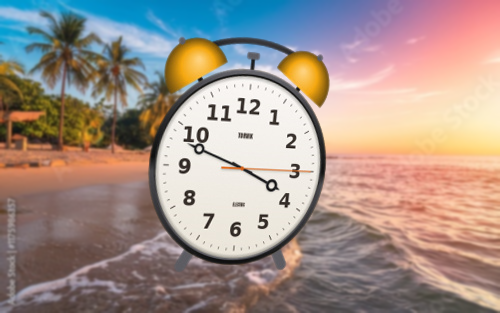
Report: h=3 m=48 s=15
